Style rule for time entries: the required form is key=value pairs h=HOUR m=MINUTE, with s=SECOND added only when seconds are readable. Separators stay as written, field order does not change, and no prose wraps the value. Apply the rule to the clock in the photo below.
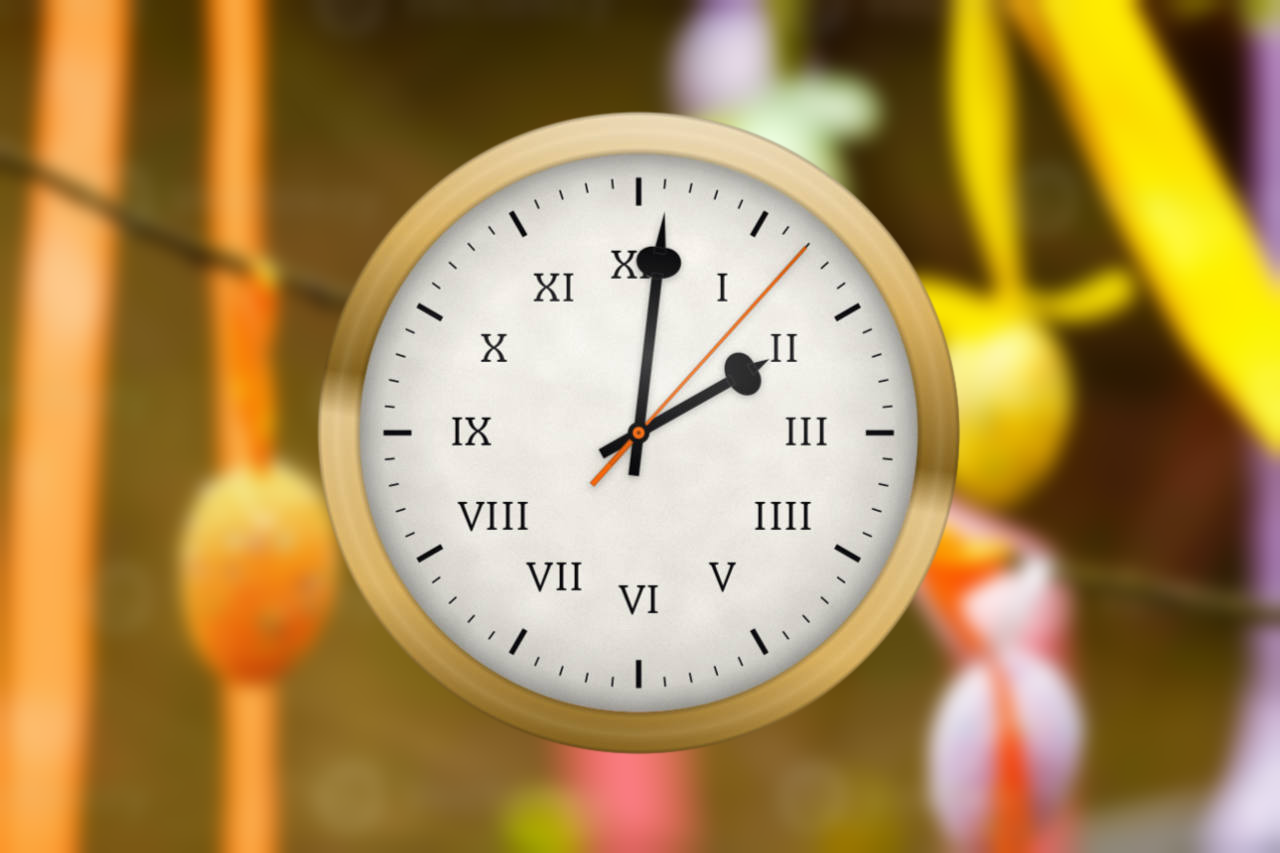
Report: h=2 m=1 s=7
